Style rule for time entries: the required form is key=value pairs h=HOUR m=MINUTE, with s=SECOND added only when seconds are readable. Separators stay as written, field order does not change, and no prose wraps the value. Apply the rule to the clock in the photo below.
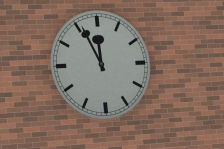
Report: h=11 m=56
